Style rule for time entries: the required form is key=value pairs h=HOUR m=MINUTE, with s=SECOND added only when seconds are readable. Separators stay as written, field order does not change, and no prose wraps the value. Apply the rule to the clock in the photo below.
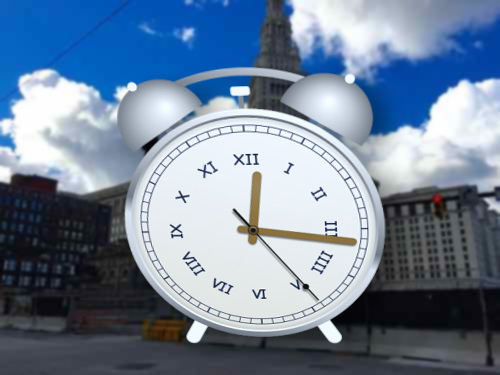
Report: h=12 m=16 s=24
